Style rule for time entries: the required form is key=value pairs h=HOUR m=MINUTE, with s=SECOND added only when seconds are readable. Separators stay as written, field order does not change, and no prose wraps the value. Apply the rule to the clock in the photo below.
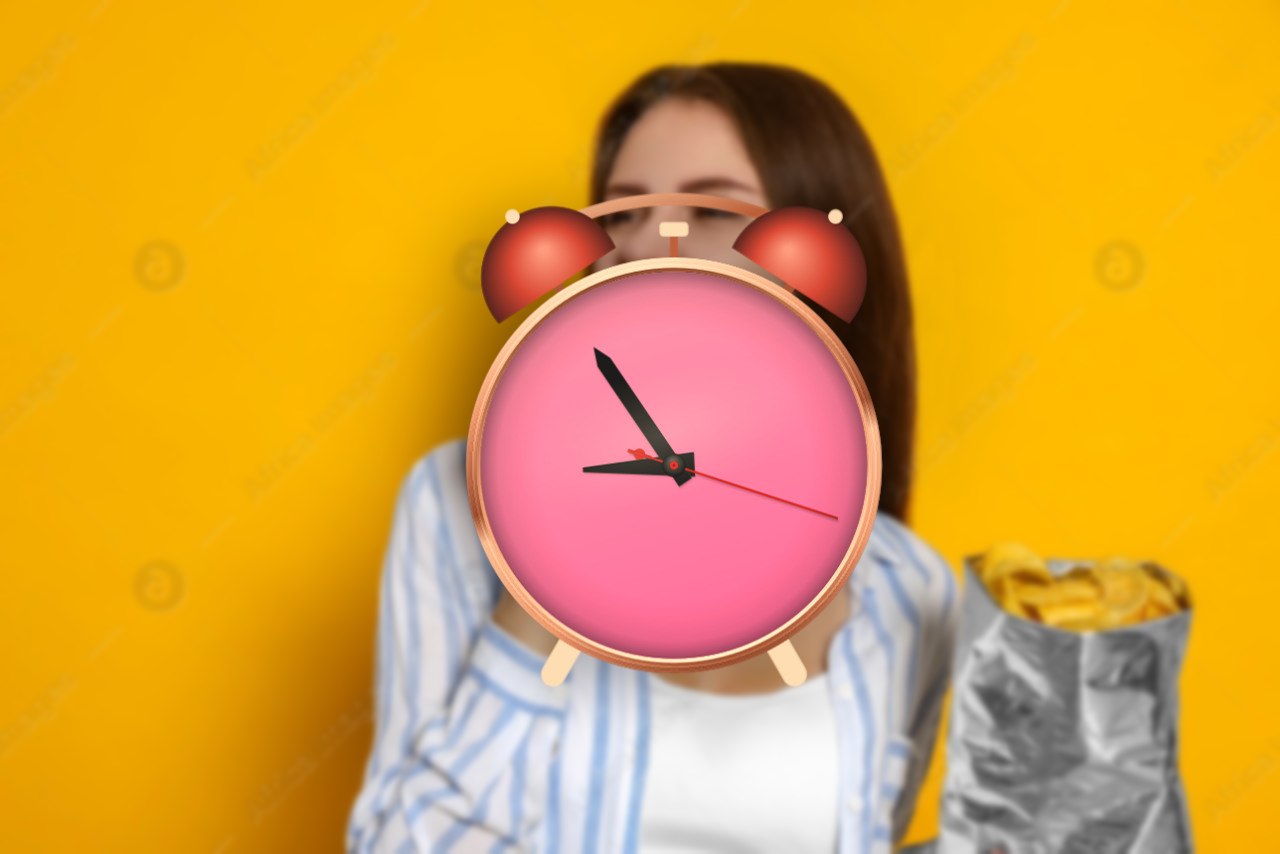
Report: h=8 m=54 s=18
